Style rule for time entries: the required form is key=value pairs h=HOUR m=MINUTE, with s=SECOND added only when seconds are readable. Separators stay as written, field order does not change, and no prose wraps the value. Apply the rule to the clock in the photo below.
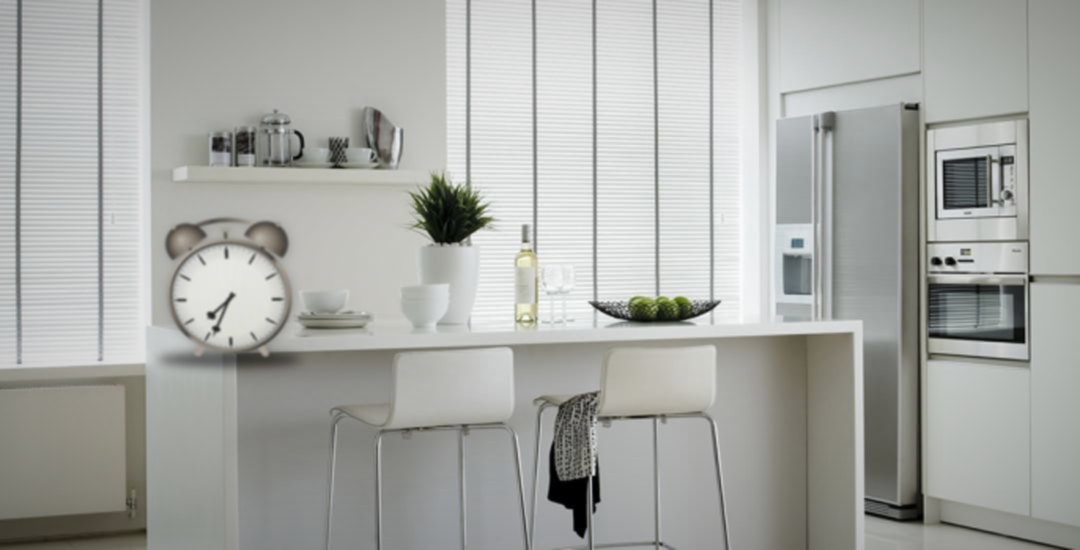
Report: h=7 m=34
